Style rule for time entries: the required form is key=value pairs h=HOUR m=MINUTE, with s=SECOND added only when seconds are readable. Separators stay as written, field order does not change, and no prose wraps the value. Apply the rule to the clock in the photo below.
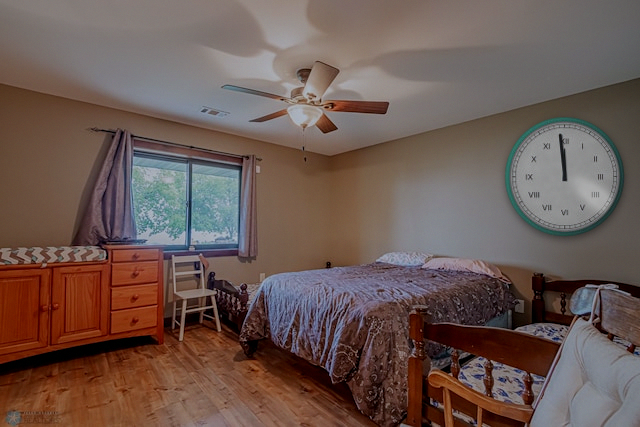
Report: h=11 m=59
